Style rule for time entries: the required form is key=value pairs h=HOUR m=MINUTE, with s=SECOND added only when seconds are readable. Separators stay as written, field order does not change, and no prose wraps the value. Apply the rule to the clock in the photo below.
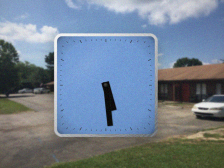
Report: h=5 m=29
